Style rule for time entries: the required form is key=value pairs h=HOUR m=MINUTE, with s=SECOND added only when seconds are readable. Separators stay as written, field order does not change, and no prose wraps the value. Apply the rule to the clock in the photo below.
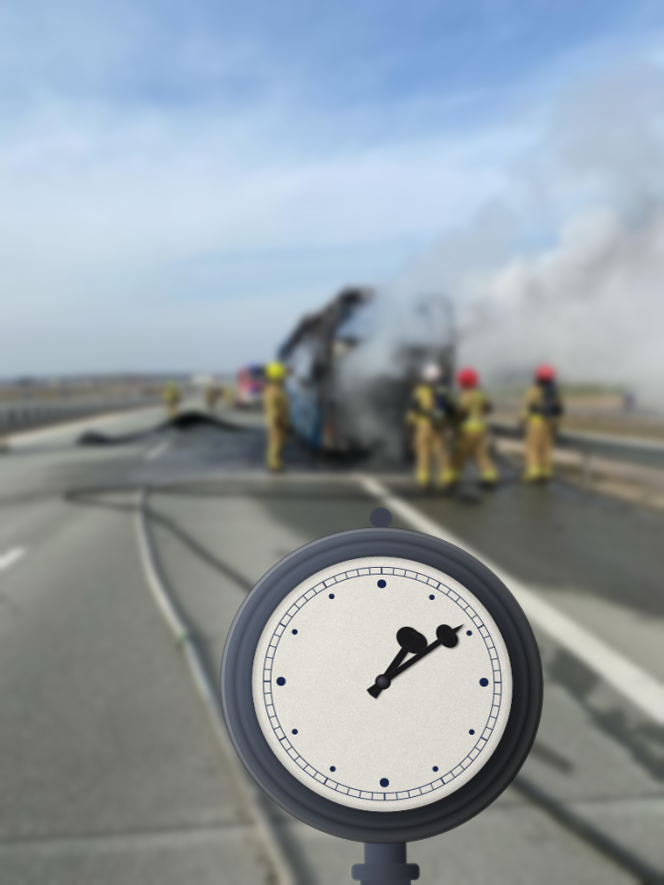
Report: h=1 m=9
